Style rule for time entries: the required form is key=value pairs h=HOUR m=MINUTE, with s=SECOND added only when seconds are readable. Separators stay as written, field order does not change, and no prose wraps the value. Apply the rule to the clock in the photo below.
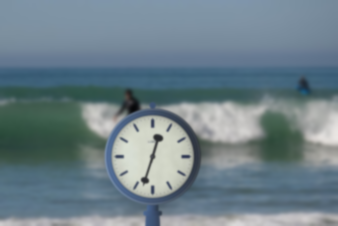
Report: h=12 m=33
